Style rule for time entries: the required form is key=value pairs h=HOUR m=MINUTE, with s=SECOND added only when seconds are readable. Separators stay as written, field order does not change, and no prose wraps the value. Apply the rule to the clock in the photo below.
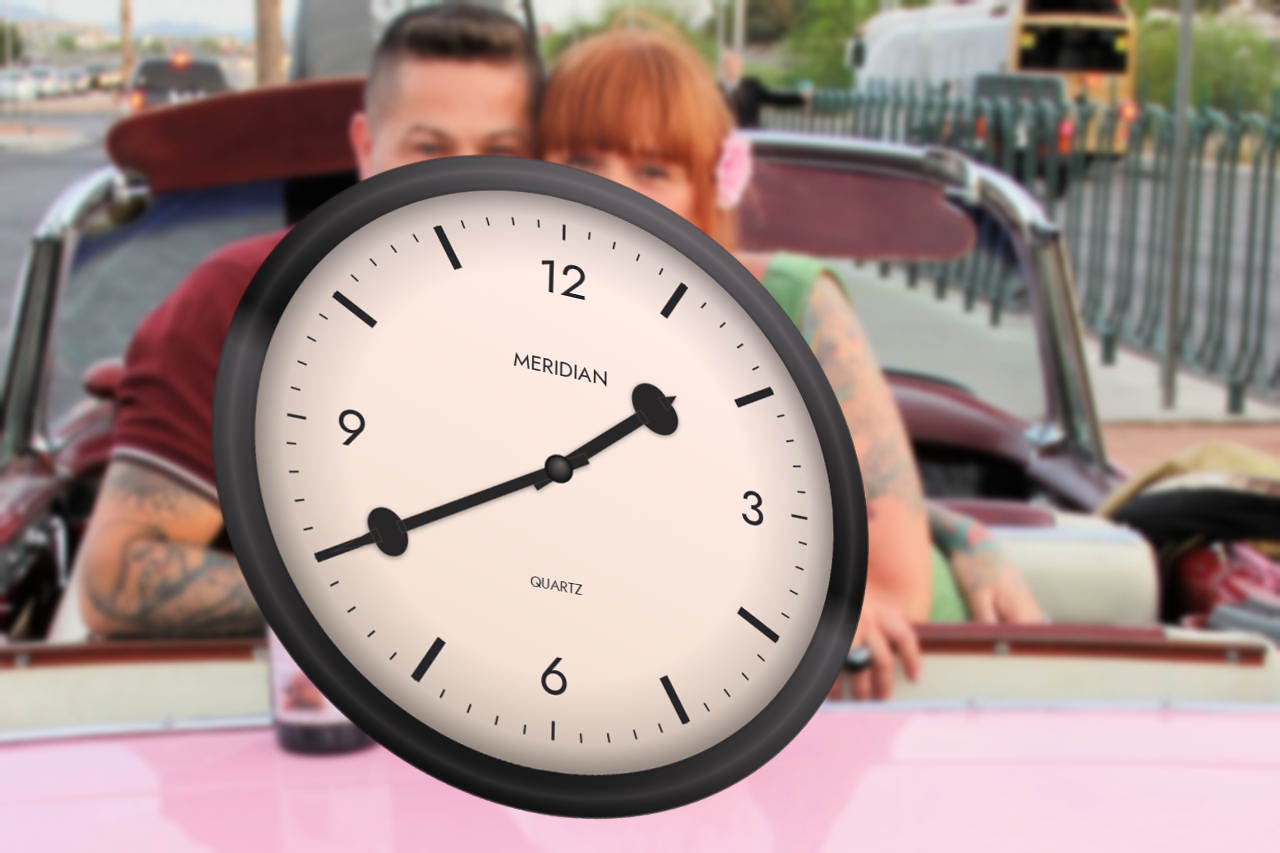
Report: h=1 m=40
